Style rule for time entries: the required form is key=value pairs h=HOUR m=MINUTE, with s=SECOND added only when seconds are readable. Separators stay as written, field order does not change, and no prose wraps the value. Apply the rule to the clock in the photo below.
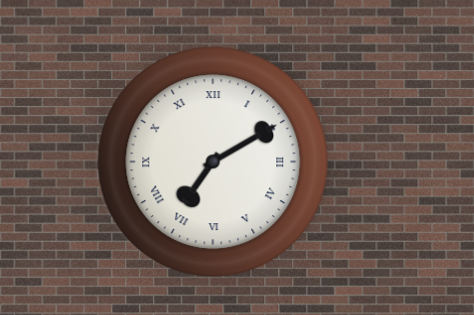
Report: h=7 m=10
